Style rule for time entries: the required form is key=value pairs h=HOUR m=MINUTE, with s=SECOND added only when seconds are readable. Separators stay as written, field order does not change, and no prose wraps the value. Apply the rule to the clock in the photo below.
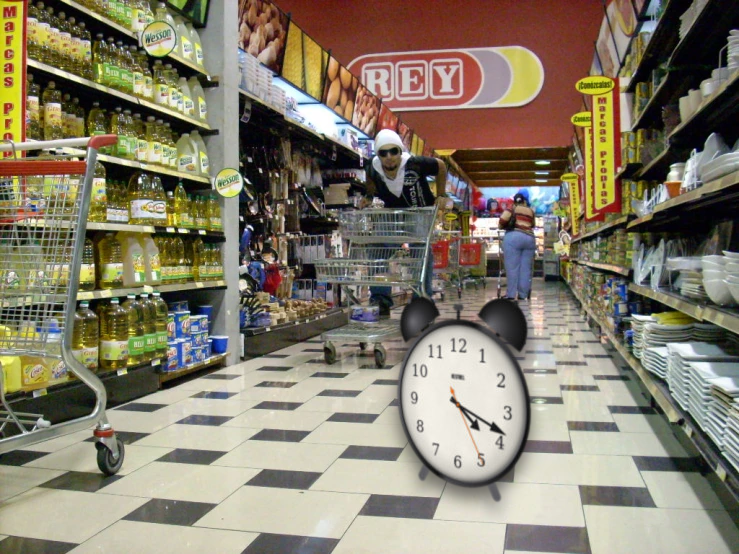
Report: h=4 m=18 s=25
